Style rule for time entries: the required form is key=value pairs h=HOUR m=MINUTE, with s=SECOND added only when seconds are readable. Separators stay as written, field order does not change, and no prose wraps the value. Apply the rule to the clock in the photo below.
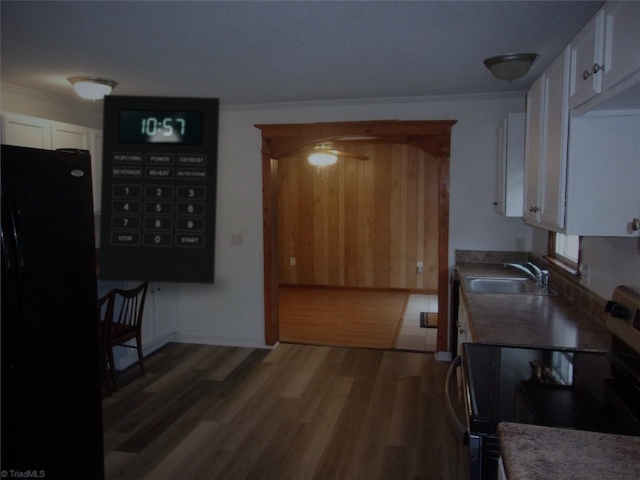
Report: h=10 m=57
